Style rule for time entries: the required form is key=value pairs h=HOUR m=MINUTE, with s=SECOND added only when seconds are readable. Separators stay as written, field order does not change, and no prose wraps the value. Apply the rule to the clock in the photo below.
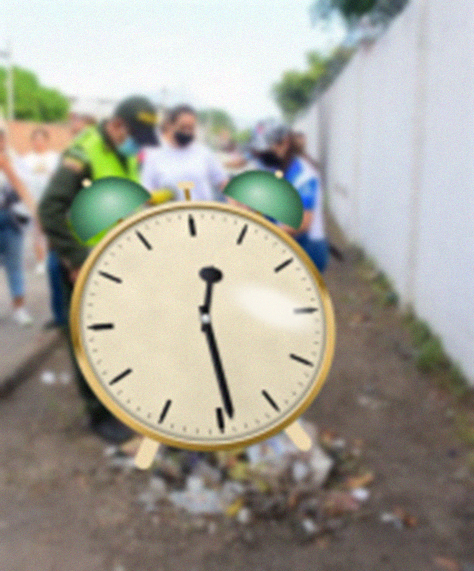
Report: h=12 m=29
